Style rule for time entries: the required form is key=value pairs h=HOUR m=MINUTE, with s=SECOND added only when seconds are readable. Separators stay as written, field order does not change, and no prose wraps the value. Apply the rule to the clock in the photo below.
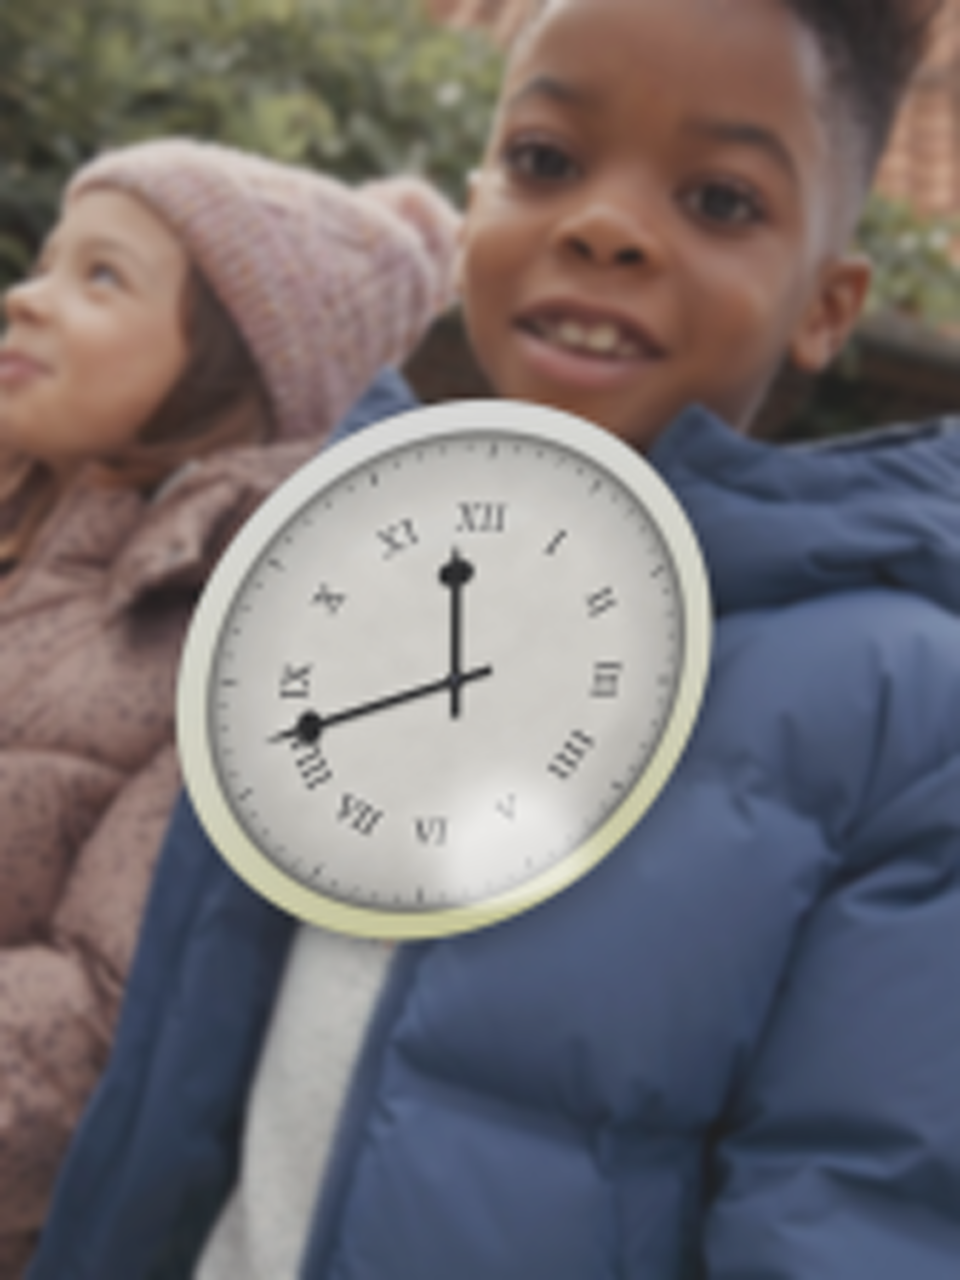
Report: h=11 m=42
